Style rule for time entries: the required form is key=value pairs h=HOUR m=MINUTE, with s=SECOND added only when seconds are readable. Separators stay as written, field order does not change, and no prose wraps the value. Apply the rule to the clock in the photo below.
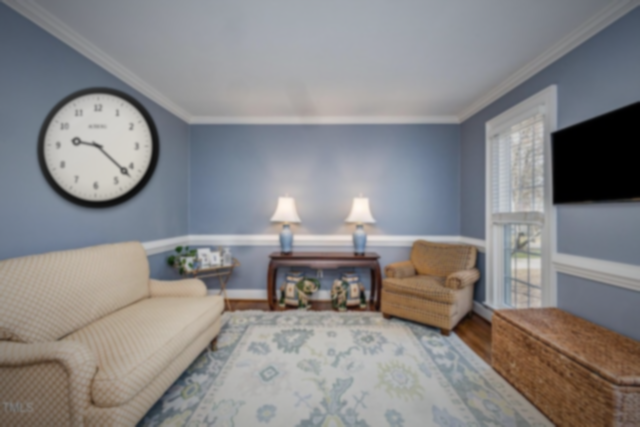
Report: h=9 m=22
